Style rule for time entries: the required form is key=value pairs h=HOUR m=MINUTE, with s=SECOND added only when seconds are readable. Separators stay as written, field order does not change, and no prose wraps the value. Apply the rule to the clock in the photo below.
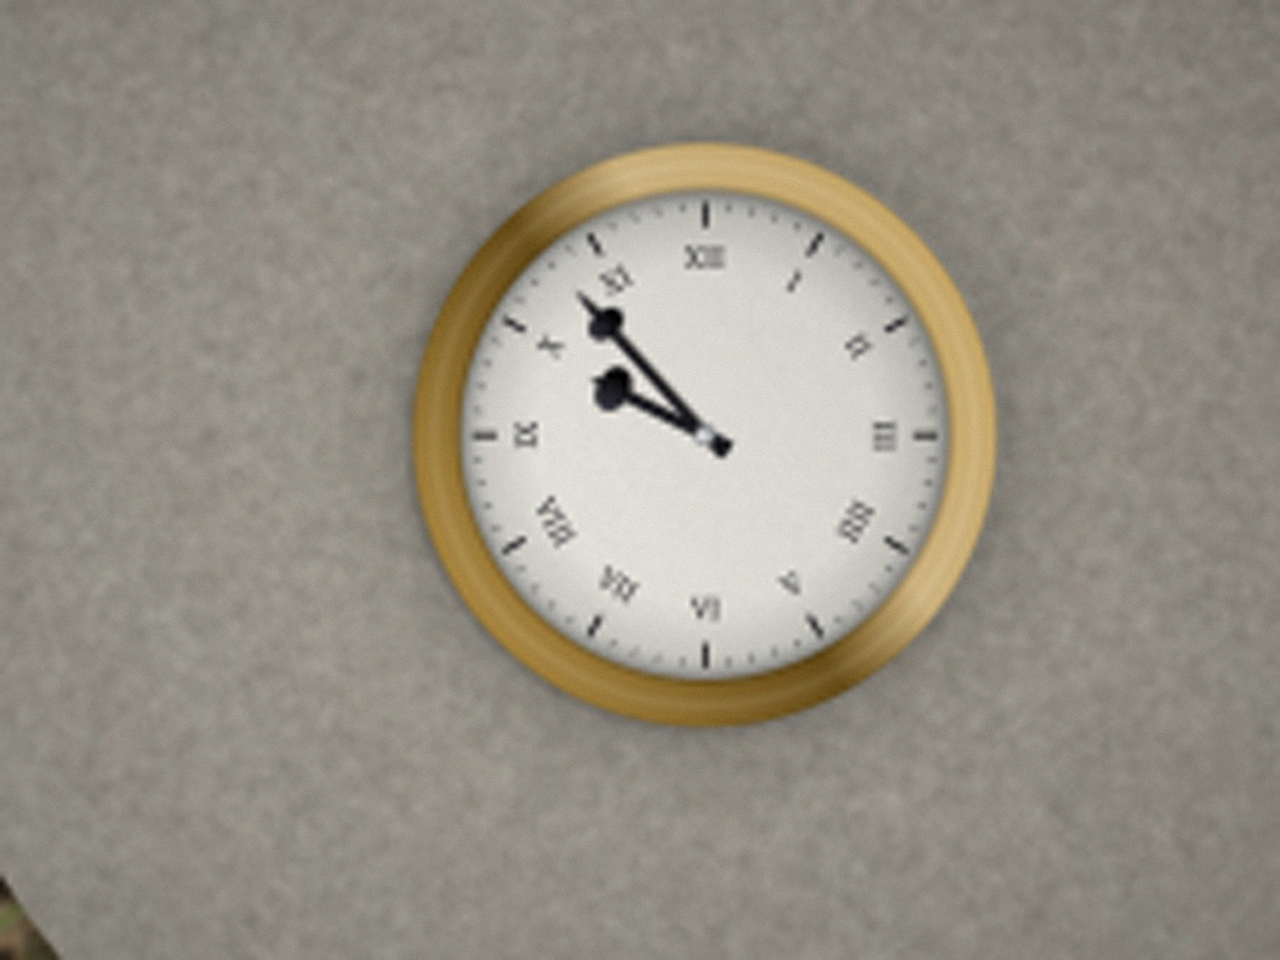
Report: h=9 m=53
